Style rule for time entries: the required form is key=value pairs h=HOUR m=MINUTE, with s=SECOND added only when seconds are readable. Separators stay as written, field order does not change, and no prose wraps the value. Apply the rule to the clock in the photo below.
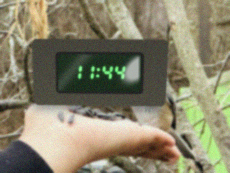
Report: h=11 m=44
